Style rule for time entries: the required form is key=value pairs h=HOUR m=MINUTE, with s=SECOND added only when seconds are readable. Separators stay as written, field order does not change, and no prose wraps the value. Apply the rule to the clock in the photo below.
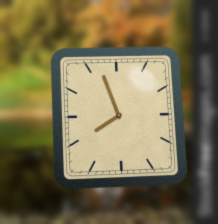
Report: h=7 m=57
